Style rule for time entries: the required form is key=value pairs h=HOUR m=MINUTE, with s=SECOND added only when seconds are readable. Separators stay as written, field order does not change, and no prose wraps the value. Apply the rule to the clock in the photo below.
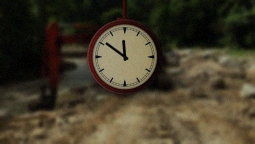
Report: h=11 m=51
